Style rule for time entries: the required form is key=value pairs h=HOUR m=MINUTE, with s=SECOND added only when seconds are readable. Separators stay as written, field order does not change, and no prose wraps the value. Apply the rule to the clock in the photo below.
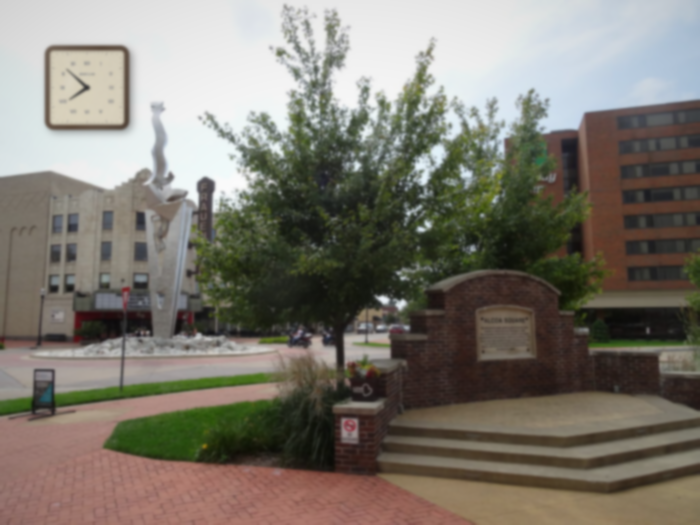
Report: h=7 m=52
